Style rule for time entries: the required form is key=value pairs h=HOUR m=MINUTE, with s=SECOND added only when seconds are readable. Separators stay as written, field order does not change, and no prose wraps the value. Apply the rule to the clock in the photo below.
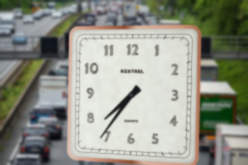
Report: h=7 m=36
